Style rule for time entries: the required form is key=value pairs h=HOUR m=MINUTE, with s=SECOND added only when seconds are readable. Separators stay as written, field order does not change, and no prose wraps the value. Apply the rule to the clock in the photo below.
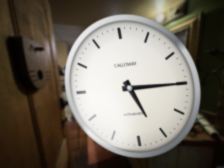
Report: h=5 m=15
